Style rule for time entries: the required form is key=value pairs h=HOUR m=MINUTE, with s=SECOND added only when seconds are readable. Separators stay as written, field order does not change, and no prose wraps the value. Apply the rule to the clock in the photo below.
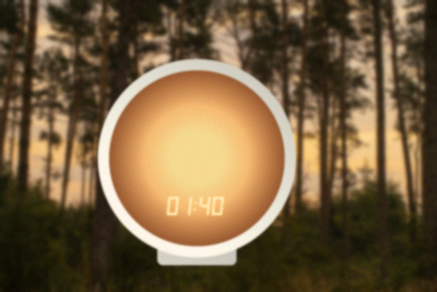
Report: h=1 m=40
